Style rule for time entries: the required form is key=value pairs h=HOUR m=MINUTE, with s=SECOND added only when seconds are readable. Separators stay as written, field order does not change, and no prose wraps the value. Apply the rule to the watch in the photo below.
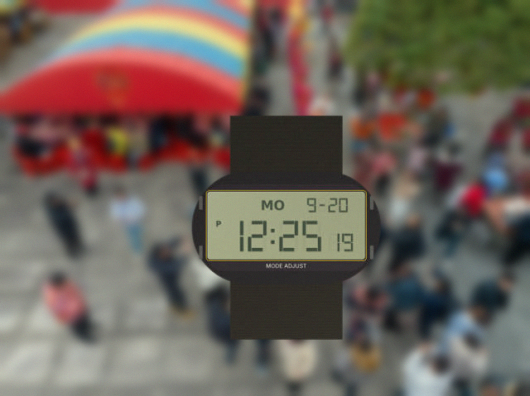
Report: h=12 m=25 s=19
